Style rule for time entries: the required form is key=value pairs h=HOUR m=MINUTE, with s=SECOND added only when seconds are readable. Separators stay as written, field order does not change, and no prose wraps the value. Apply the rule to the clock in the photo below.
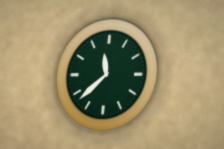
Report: h=11 m=38
